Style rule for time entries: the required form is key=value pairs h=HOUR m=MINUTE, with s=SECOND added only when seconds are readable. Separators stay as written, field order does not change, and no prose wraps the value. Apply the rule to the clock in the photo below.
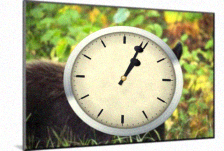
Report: h=1 m=4
